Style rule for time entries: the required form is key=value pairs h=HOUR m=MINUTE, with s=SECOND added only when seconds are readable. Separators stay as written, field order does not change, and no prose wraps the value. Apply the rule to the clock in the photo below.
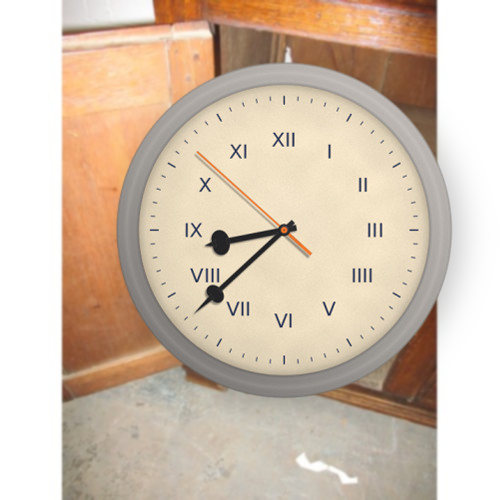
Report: h=8 m=37 s=52
